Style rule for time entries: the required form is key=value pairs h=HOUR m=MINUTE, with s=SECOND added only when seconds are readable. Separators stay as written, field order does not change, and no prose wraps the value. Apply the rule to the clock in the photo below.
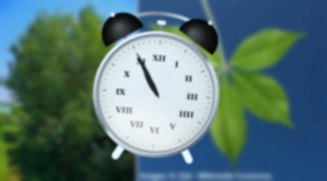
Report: h=10 m=55
